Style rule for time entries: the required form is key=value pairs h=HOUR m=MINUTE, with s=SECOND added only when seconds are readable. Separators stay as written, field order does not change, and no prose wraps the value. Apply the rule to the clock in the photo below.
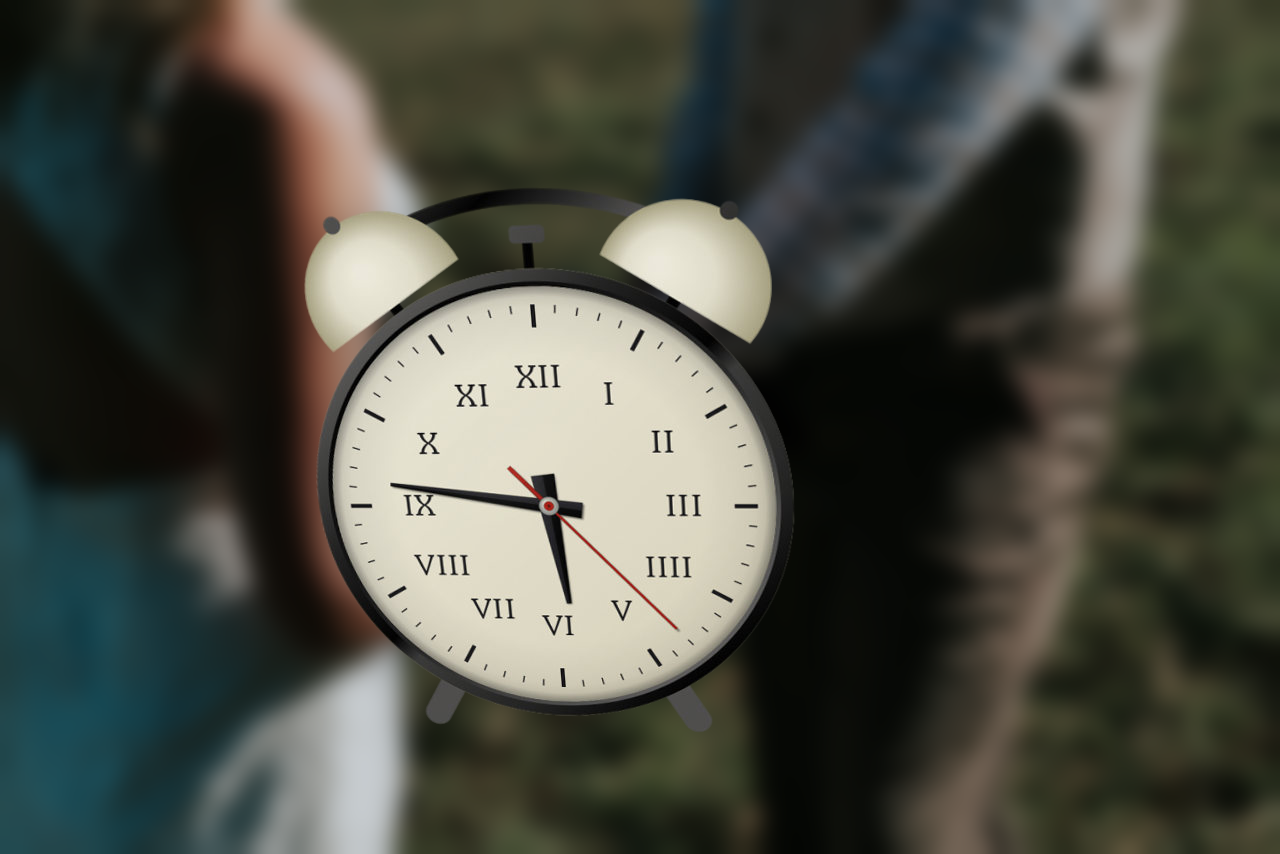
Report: h=5 m=46 s=23
